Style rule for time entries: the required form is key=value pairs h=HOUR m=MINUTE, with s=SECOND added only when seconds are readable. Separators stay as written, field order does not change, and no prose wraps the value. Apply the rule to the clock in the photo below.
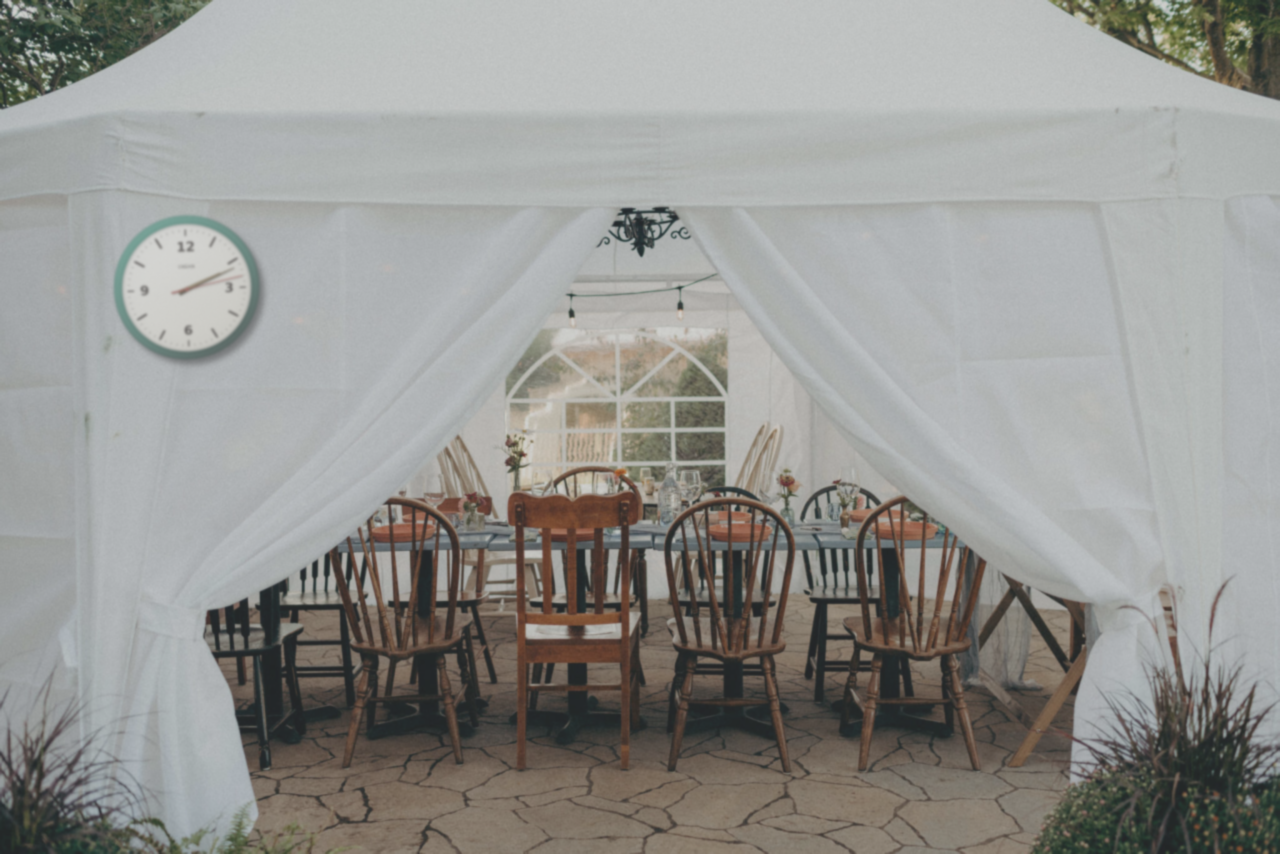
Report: h=2 m=11 s=13
